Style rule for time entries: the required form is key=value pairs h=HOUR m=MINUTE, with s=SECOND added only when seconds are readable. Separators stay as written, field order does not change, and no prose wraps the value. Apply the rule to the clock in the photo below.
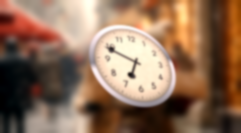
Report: h=6 m=49
